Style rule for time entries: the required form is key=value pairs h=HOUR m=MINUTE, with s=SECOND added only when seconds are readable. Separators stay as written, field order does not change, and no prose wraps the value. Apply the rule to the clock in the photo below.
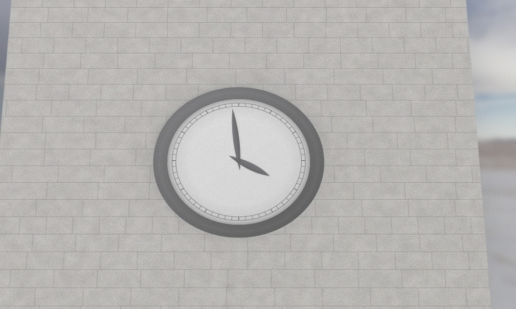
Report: h=3 m=59
